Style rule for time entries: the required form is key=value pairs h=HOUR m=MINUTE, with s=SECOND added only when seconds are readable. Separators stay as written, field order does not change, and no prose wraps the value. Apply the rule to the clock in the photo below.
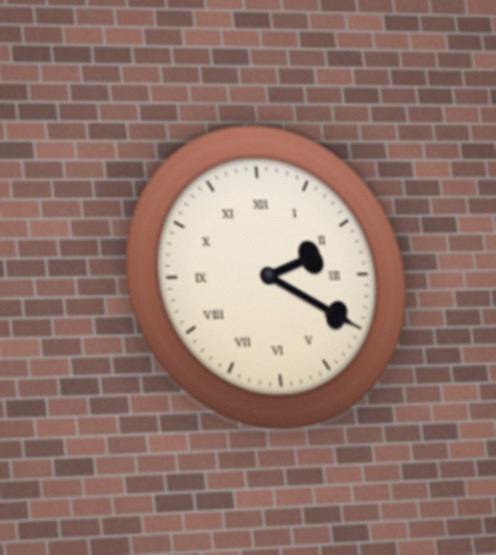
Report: h=2 m=20
